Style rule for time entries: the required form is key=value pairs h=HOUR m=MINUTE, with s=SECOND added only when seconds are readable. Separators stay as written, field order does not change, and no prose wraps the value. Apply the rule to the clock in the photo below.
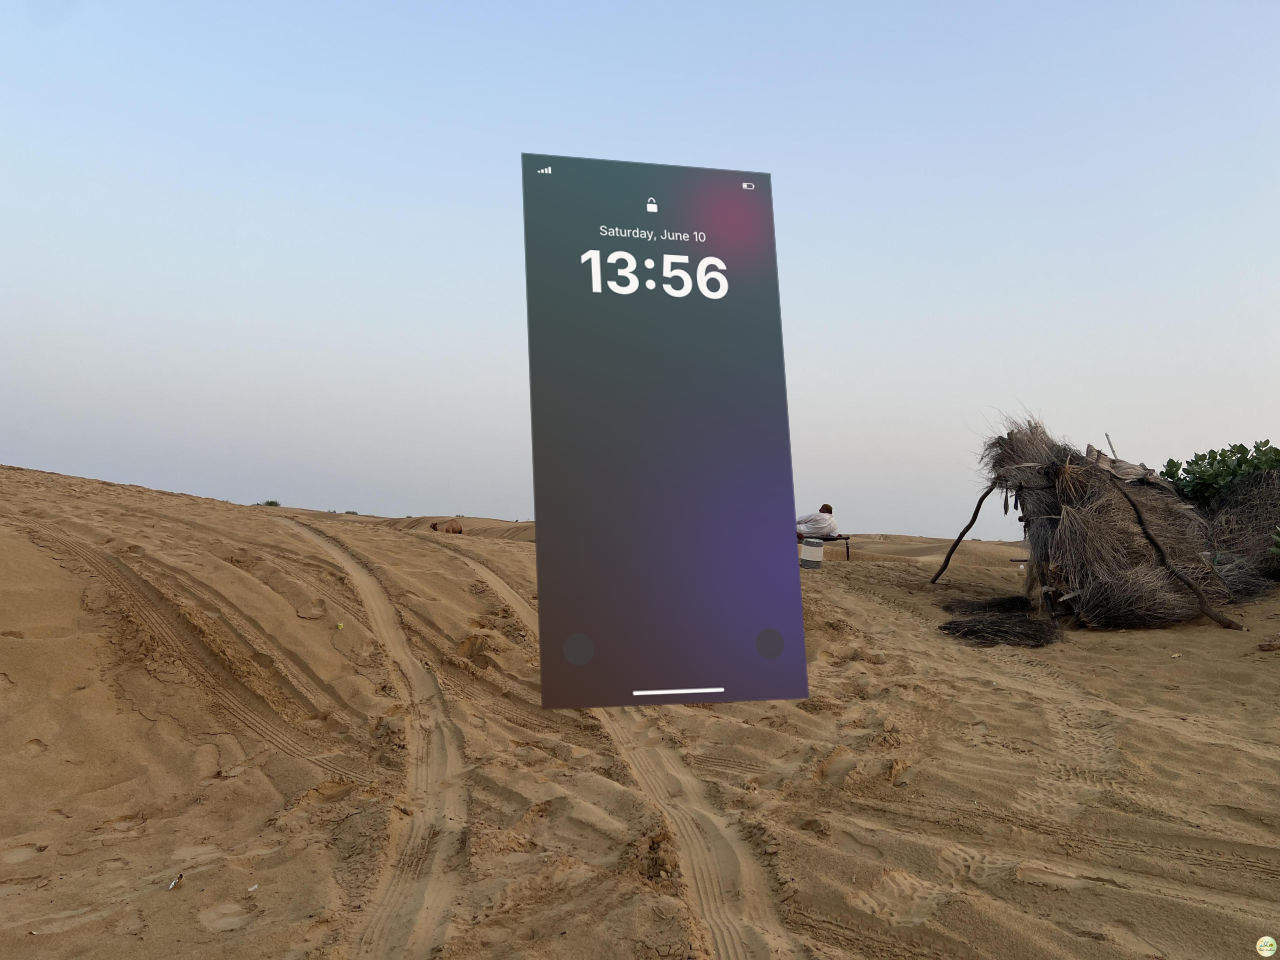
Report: h=13 m=56
